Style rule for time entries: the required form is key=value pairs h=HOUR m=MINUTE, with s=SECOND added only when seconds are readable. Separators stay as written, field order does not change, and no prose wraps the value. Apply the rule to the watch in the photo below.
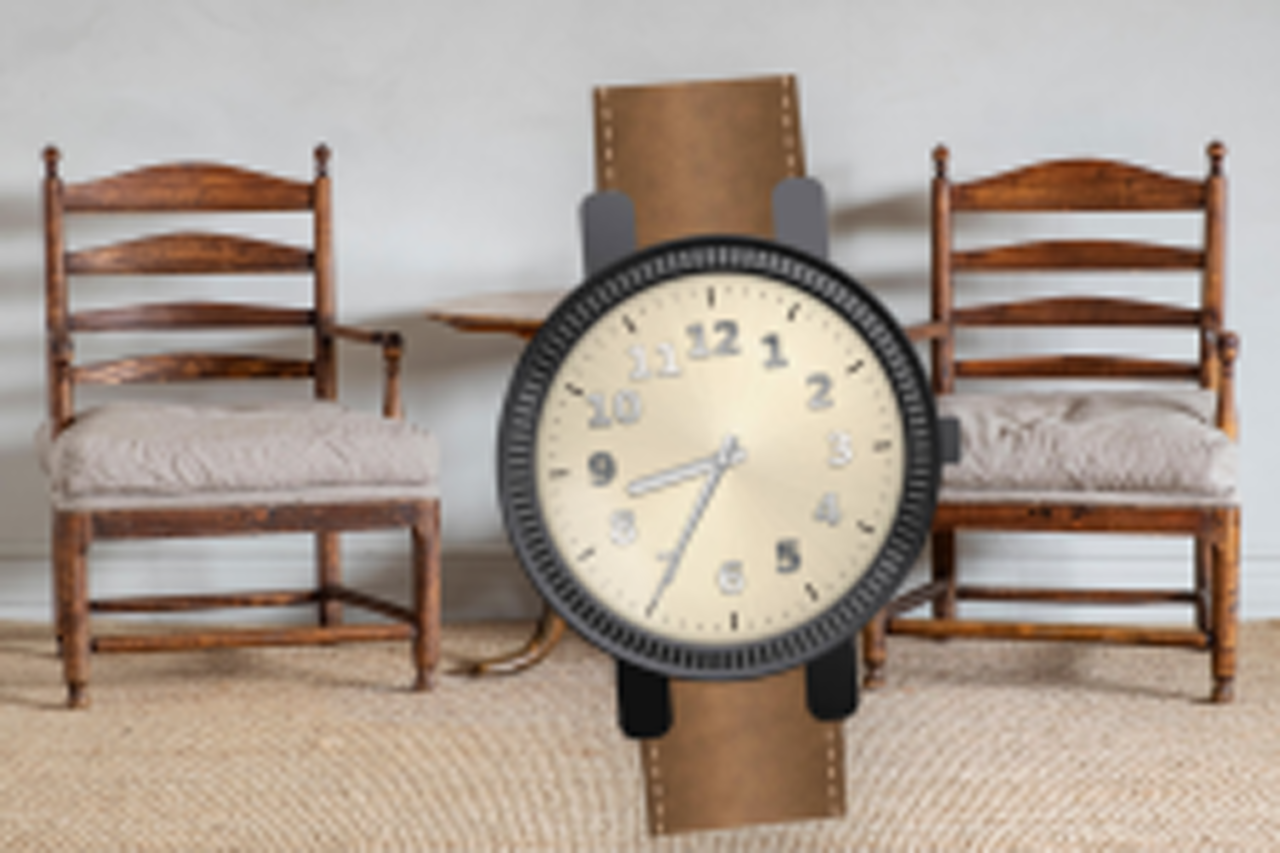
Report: h=8 m=35
